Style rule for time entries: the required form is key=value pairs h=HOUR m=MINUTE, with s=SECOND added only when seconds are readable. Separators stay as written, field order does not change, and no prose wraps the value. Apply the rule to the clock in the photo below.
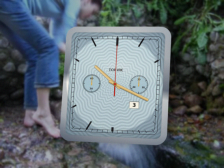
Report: h=10 m=19
